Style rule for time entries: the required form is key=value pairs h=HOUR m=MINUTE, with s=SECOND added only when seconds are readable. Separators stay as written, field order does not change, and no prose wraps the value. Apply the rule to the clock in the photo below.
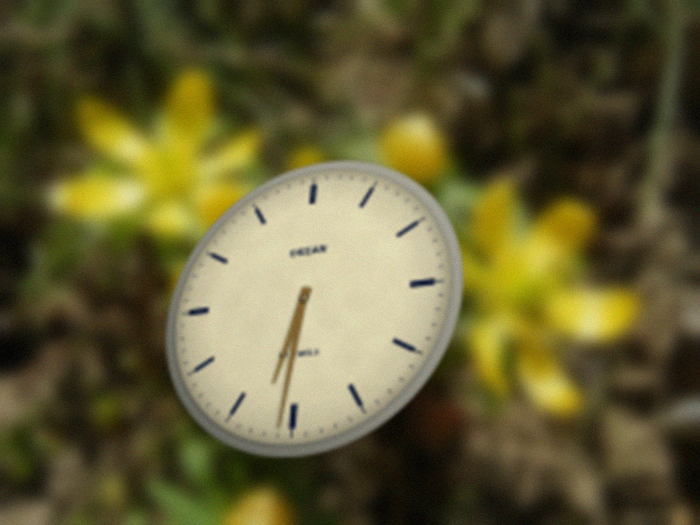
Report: h=6 m=31
